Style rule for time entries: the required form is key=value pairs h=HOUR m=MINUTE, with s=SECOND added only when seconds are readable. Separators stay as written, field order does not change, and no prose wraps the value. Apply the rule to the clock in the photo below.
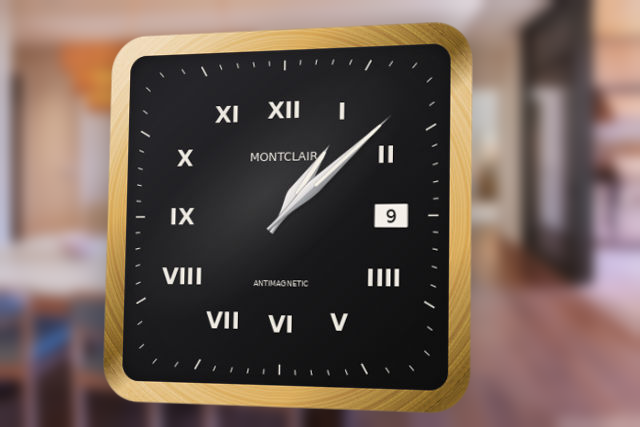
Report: h=1 m=8
